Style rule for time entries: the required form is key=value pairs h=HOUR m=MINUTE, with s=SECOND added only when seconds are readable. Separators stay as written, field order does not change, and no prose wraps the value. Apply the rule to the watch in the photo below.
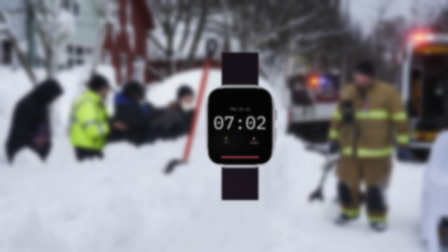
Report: h=7 m=2
